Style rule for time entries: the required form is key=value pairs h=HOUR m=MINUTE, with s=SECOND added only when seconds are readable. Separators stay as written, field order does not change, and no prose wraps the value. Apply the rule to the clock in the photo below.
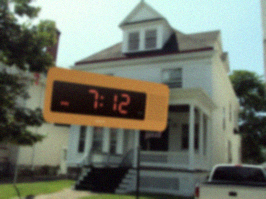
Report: h=7 m=12
